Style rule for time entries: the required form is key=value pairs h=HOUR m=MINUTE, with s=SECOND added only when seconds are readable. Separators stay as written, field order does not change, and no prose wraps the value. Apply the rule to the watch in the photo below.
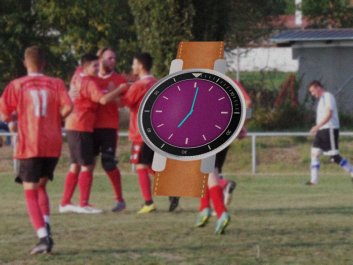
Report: h=7 m=1
